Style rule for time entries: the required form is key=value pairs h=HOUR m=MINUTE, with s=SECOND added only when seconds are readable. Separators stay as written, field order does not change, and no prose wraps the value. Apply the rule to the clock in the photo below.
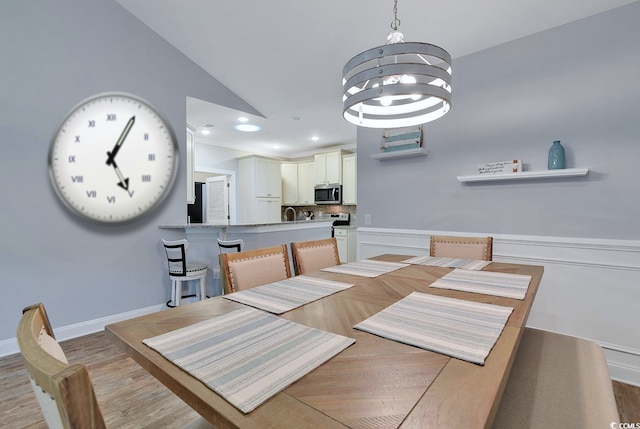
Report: h=5 m=5
